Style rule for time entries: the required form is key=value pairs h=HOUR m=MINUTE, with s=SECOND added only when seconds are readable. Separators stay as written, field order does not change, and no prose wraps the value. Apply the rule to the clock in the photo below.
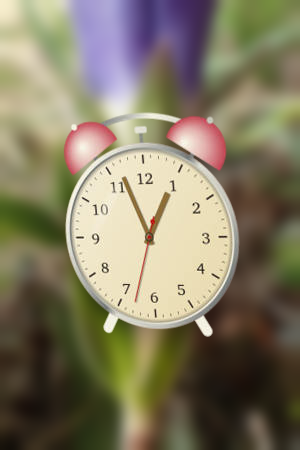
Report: h=12 m=56 s=33
